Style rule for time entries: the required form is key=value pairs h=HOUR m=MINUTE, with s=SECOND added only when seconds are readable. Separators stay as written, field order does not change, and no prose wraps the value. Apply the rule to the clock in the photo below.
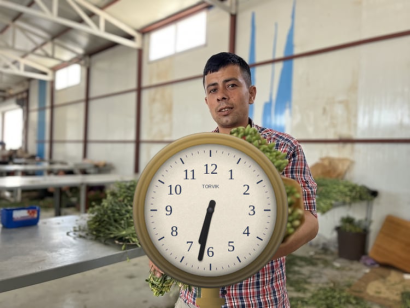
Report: h=6 m=32
